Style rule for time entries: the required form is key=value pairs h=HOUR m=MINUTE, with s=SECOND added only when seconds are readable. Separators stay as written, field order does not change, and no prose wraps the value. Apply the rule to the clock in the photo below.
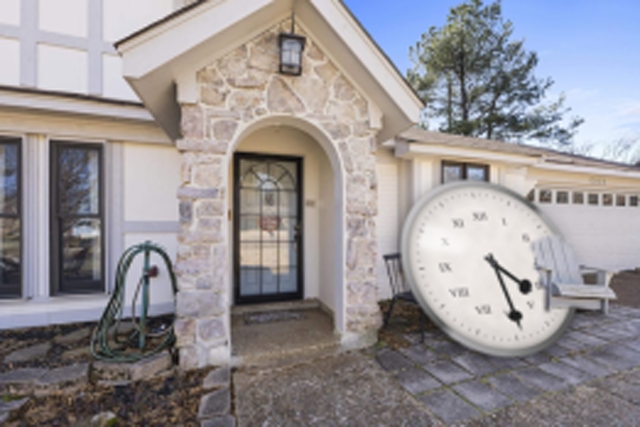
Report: h=4 m=29
